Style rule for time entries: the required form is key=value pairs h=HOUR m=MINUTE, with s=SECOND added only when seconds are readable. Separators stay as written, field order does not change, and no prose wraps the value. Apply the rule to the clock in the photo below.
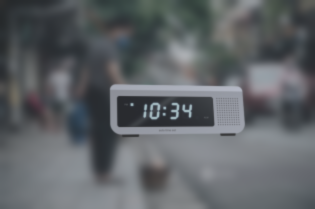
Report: h=10 m=34
